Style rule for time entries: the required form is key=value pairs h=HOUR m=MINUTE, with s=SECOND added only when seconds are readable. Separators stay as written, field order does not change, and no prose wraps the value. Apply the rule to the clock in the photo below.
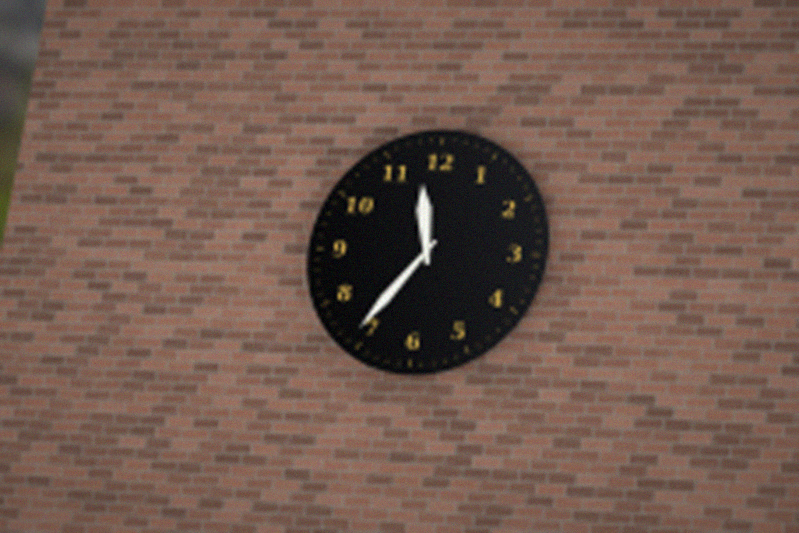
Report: h=11 m=36
